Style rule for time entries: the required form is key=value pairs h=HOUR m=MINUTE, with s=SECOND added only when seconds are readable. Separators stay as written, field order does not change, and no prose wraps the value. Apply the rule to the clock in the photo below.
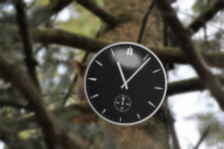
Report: h=11 m=6
